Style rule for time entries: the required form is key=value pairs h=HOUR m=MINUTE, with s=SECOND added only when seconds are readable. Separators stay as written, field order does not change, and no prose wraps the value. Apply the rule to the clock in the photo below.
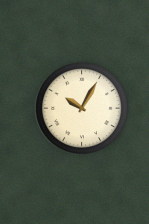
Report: h=10 m=5
